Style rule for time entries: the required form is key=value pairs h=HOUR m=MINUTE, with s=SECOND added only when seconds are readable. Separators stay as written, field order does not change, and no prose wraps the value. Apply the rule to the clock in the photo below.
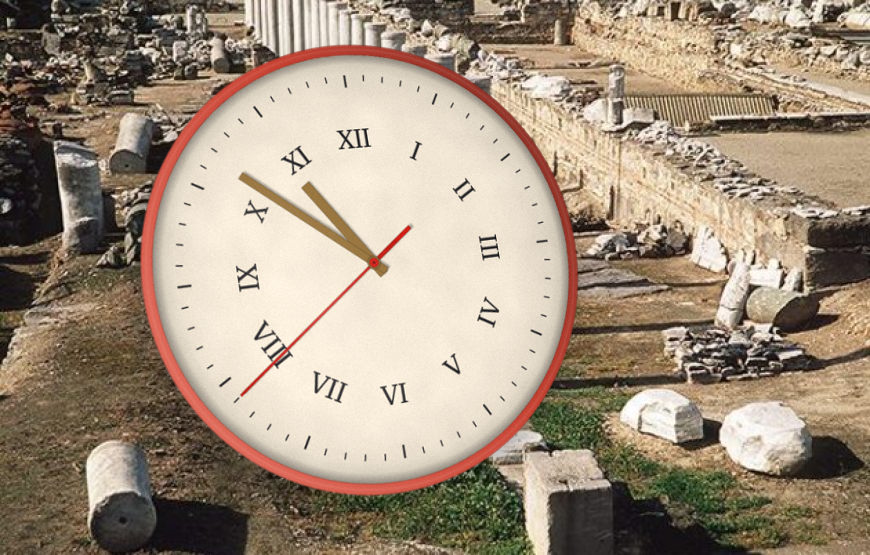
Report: h=10 m=51 s=39
